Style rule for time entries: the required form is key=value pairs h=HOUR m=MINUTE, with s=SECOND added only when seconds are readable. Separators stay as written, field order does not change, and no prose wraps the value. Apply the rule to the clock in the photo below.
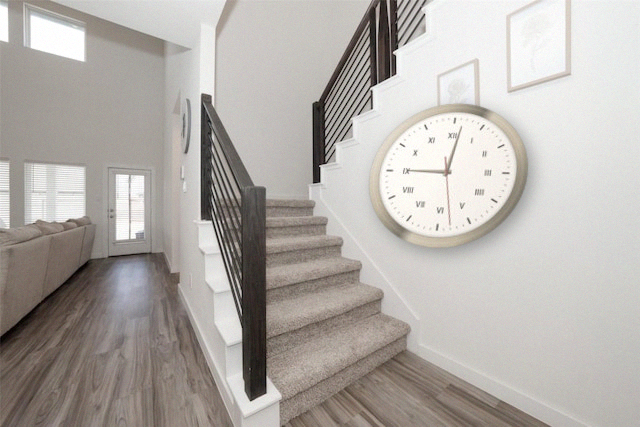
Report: h=9 m=1 s=28
